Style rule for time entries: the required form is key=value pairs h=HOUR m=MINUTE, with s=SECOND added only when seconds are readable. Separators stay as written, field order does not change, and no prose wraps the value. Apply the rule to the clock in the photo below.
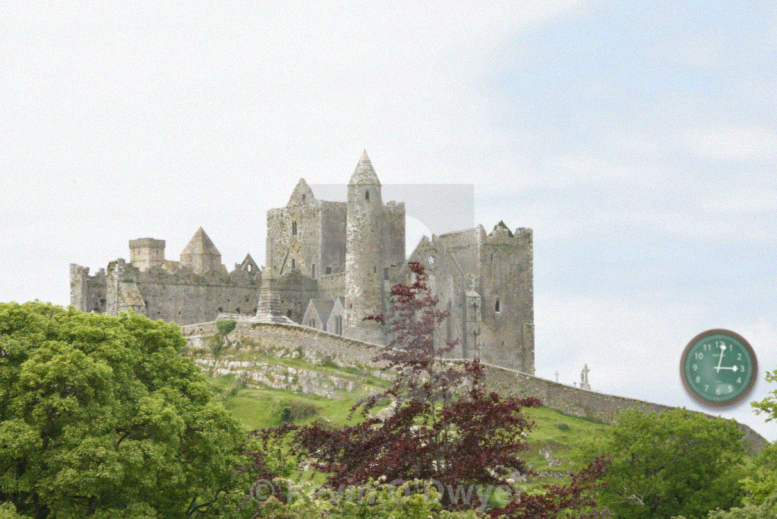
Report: h=3 m=2
